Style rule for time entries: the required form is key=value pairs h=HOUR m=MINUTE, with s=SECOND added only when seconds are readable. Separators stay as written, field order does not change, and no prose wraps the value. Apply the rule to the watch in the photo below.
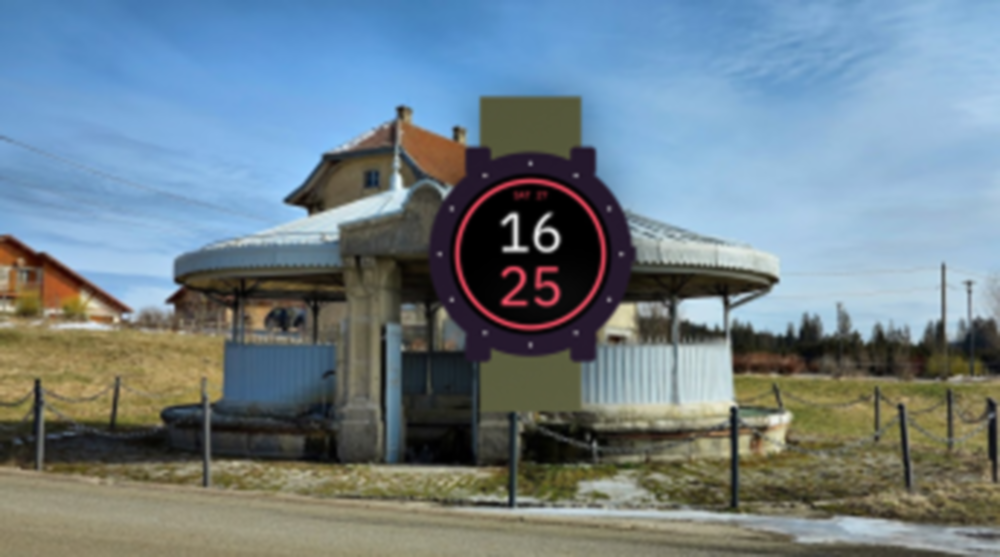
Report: h=16 m=25
